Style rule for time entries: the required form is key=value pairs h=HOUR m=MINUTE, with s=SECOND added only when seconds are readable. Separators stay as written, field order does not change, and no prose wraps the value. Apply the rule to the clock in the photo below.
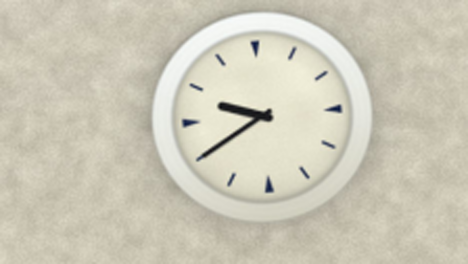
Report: h=9 m=40
